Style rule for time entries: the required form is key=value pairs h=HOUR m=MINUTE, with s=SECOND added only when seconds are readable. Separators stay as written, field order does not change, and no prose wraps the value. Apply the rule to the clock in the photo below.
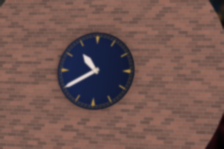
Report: h=10 m=40
